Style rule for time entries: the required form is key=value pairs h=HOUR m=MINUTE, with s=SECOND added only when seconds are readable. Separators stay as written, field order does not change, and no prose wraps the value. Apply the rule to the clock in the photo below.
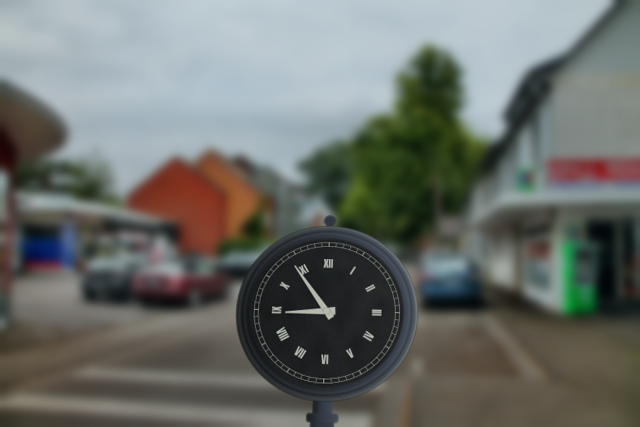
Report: h=8 m=54
